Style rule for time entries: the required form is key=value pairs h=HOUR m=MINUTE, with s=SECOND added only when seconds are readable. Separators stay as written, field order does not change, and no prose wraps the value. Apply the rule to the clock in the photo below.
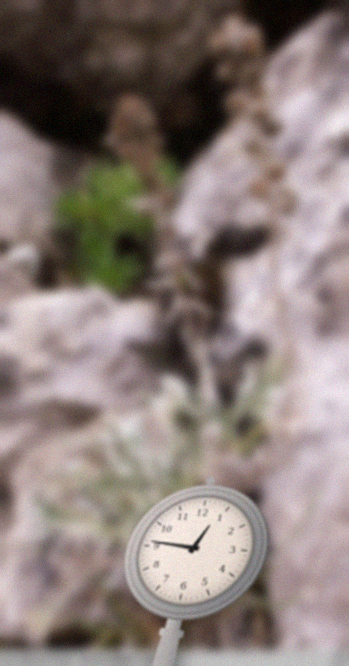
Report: h=12 m=46
